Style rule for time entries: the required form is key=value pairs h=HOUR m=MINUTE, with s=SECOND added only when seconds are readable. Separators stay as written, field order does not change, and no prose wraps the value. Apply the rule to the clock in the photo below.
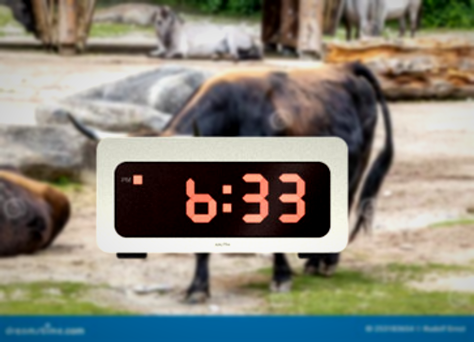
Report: h=6 m=33
